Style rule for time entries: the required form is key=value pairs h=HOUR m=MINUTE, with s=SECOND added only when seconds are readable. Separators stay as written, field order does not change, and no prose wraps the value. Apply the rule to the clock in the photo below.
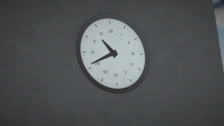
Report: h=10 m=41
